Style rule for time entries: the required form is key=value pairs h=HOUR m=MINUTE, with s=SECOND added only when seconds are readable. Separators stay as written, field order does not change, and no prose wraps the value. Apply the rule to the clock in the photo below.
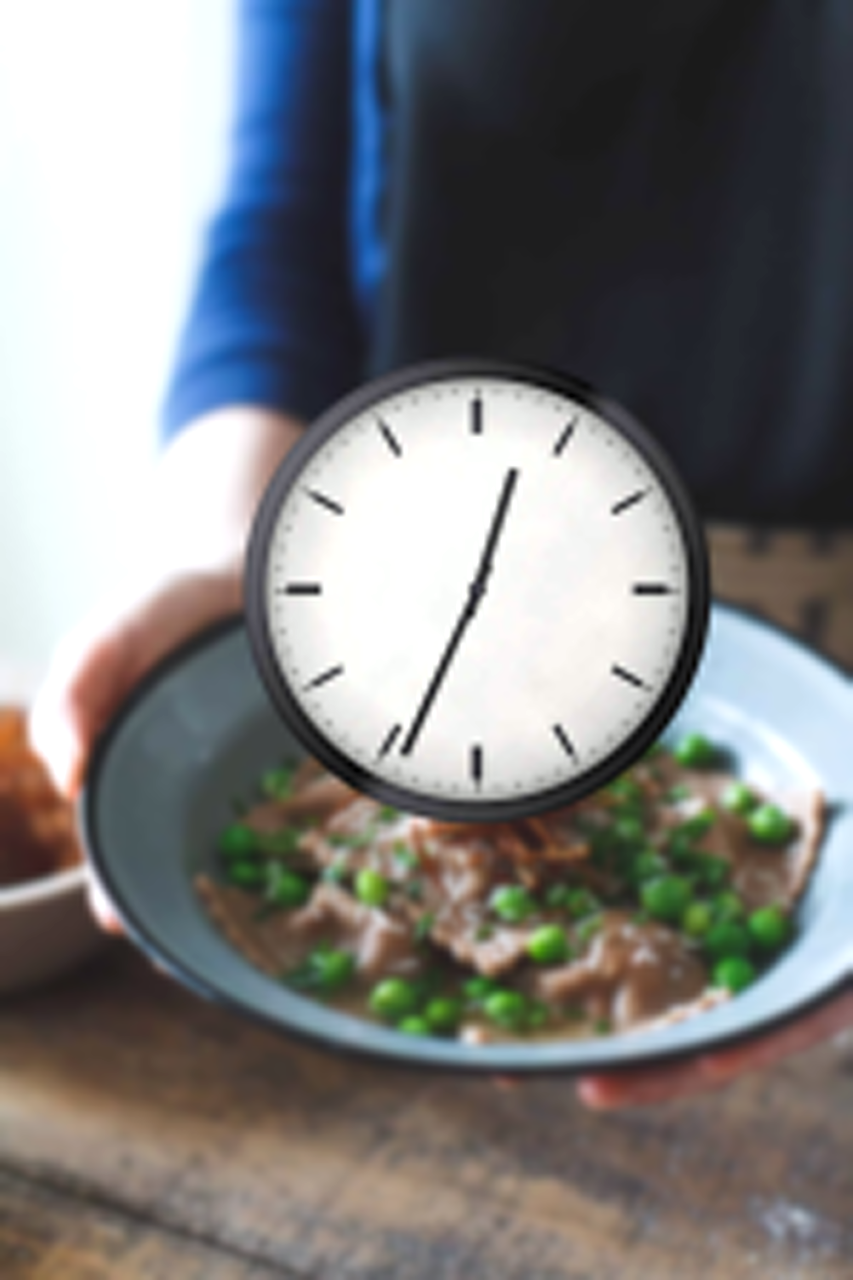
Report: h=12 m=34
